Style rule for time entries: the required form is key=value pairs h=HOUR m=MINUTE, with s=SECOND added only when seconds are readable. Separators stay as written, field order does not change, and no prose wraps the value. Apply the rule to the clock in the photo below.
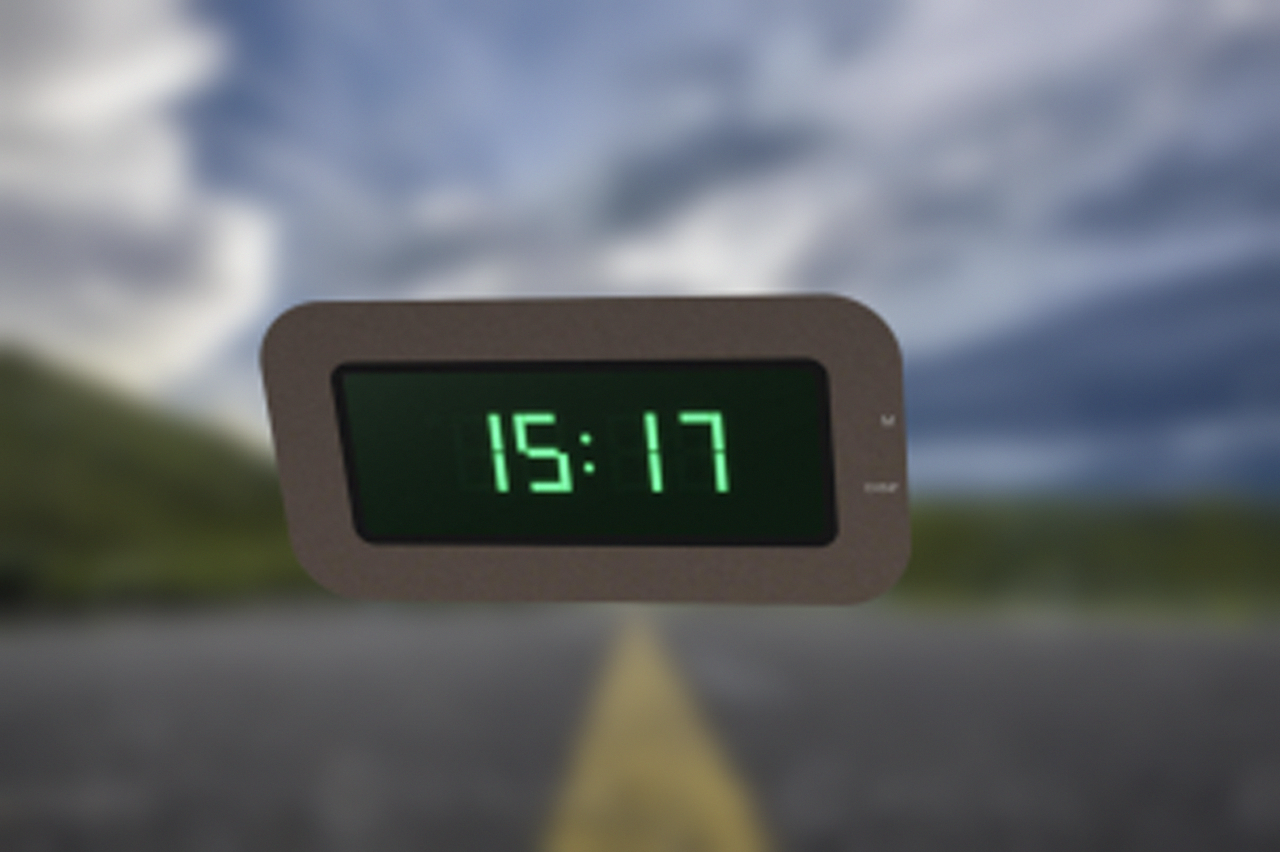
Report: h=15 m=17
